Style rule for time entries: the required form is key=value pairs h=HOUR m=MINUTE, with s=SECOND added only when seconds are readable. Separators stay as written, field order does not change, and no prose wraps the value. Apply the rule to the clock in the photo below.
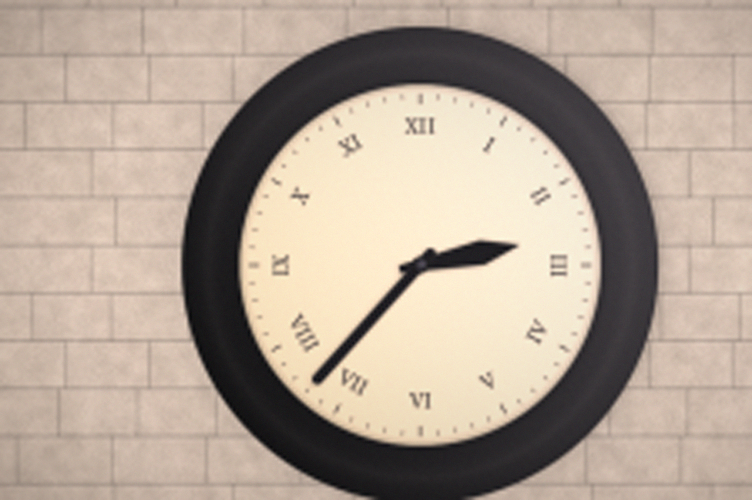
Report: h=2 m=37
